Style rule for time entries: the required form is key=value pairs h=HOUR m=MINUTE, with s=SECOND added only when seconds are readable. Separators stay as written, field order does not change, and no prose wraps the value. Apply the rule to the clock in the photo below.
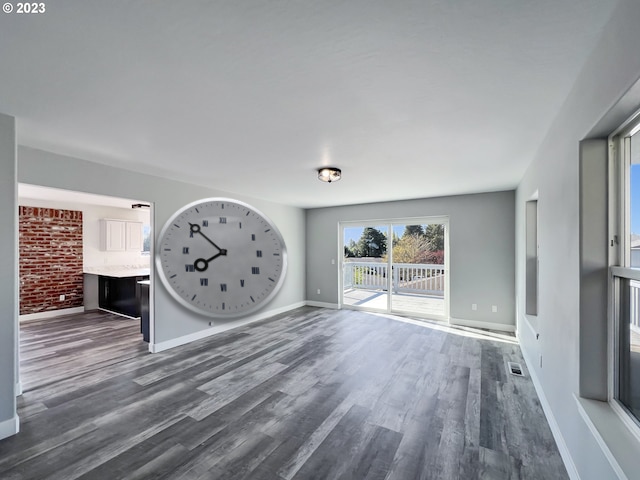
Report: h=7 m=52
